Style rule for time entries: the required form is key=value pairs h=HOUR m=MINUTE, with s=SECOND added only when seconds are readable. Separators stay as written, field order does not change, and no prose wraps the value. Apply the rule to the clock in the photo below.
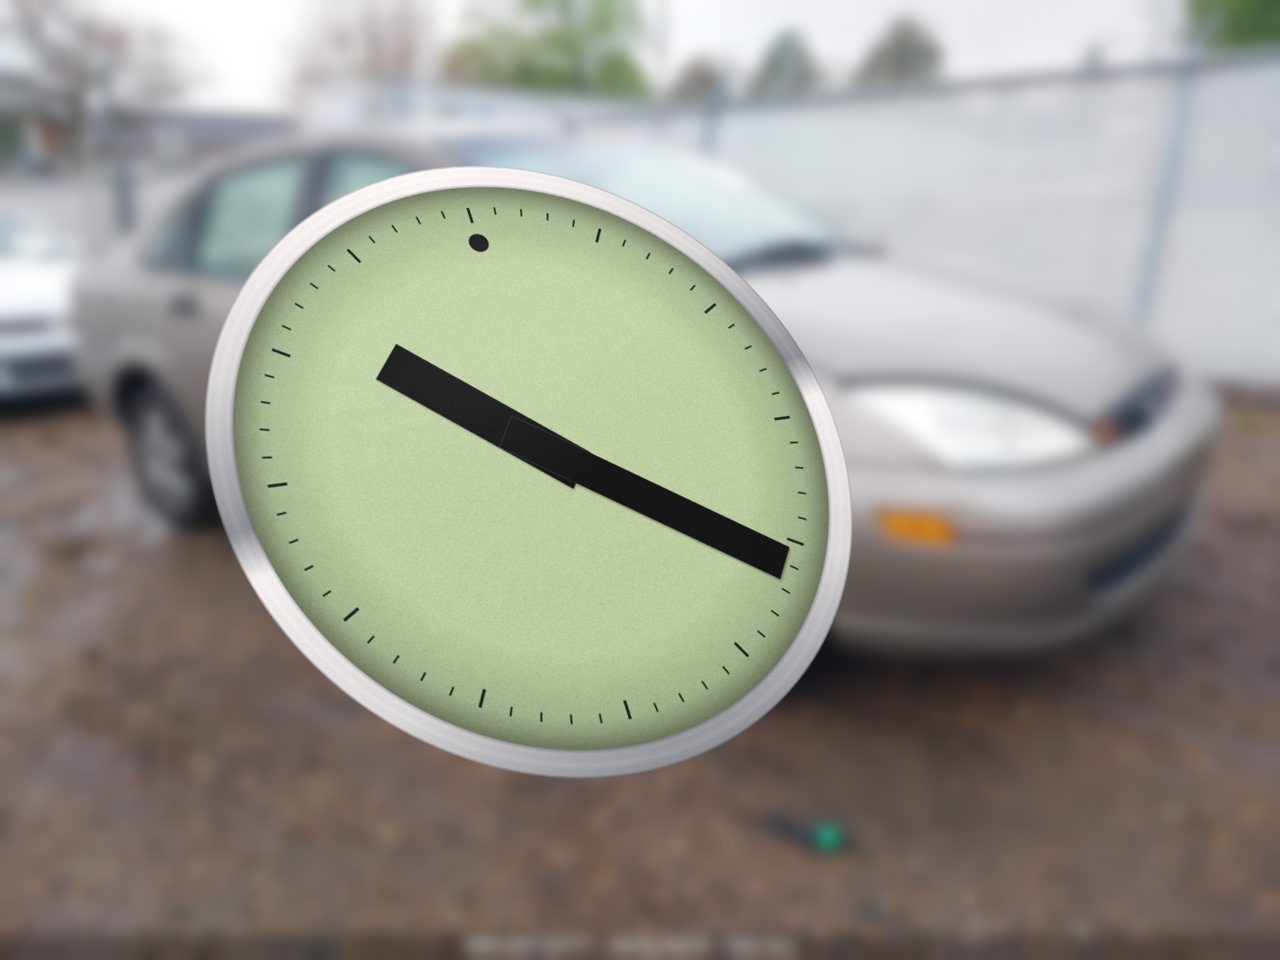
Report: h=10 m=21
